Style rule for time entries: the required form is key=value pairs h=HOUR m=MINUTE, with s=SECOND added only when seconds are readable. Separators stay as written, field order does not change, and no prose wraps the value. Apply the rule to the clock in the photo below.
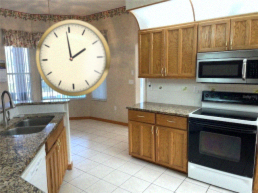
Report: h=1 m=59
